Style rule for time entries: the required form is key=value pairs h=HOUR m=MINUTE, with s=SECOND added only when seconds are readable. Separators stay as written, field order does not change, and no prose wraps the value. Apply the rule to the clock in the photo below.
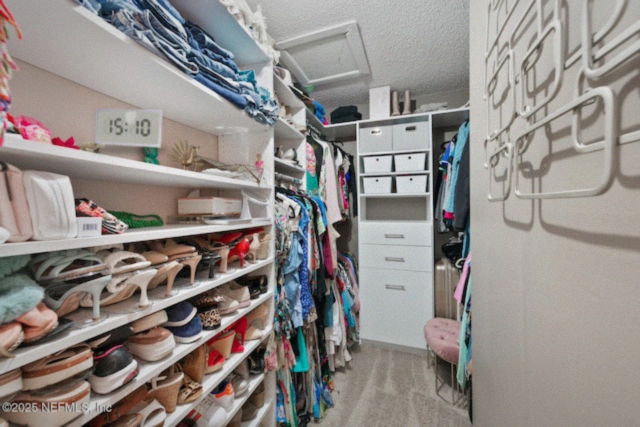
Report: h=15 m=10
